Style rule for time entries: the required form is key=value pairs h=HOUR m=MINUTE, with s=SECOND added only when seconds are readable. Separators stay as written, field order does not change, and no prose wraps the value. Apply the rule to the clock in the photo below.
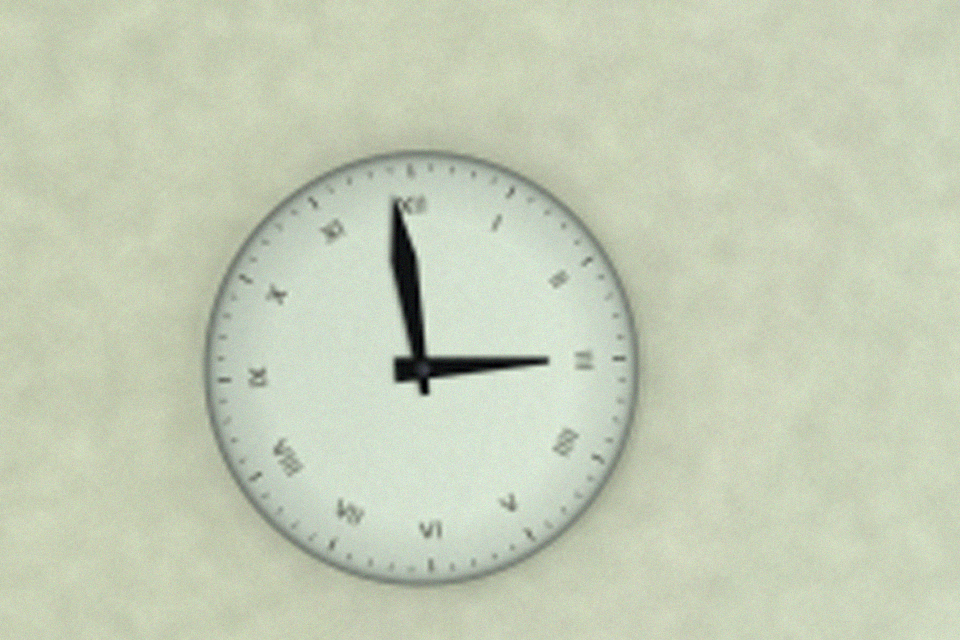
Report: h=2 m=59
